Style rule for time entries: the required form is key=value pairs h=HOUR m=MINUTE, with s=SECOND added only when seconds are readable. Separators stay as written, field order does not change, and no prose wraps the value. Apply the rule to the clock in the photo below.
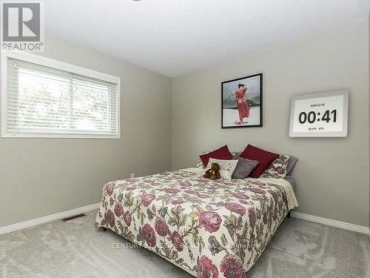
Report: h=0 m=41
